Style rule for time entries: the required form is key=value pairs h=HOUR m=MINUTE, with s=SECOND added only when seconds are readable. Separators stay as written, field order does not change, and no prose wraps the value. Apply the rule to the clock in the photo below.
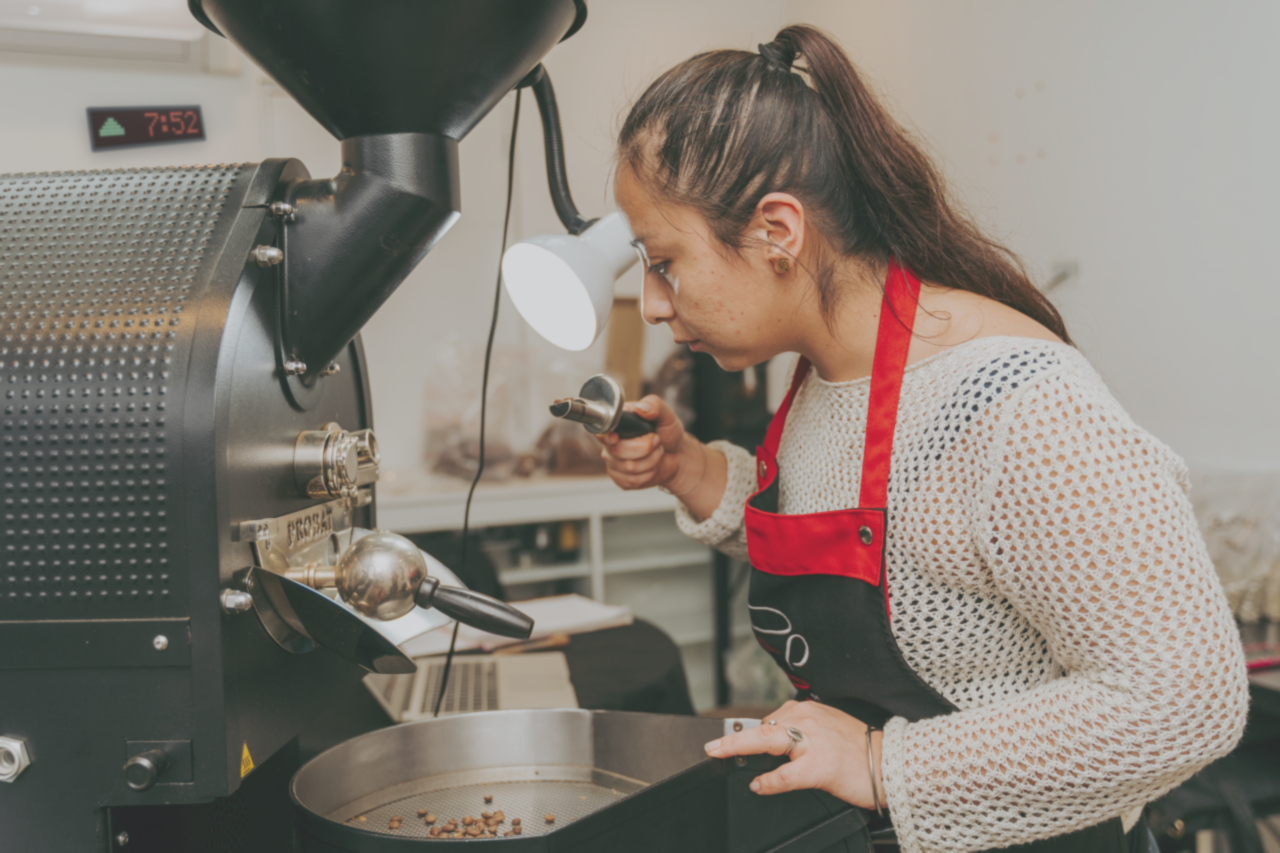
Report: h=7 m=52
